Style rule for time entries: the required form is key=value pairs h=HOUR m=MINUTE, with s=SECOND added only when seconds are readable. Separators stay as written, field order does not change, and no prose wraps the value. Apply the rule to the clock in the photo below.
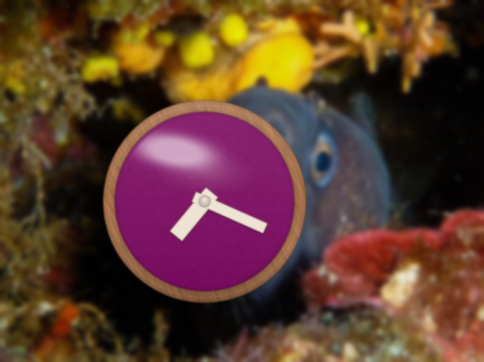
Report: h=7 m=19
